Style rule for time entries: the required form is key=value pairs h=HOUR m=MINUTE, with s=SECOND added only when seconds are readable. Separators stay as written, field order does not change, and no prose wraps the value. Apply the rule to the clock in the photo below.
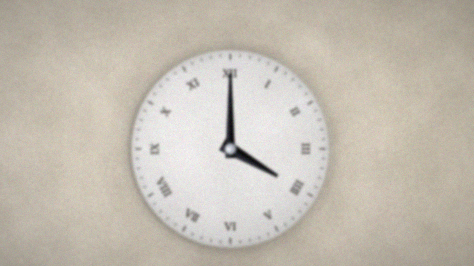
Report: h=4 m=0
